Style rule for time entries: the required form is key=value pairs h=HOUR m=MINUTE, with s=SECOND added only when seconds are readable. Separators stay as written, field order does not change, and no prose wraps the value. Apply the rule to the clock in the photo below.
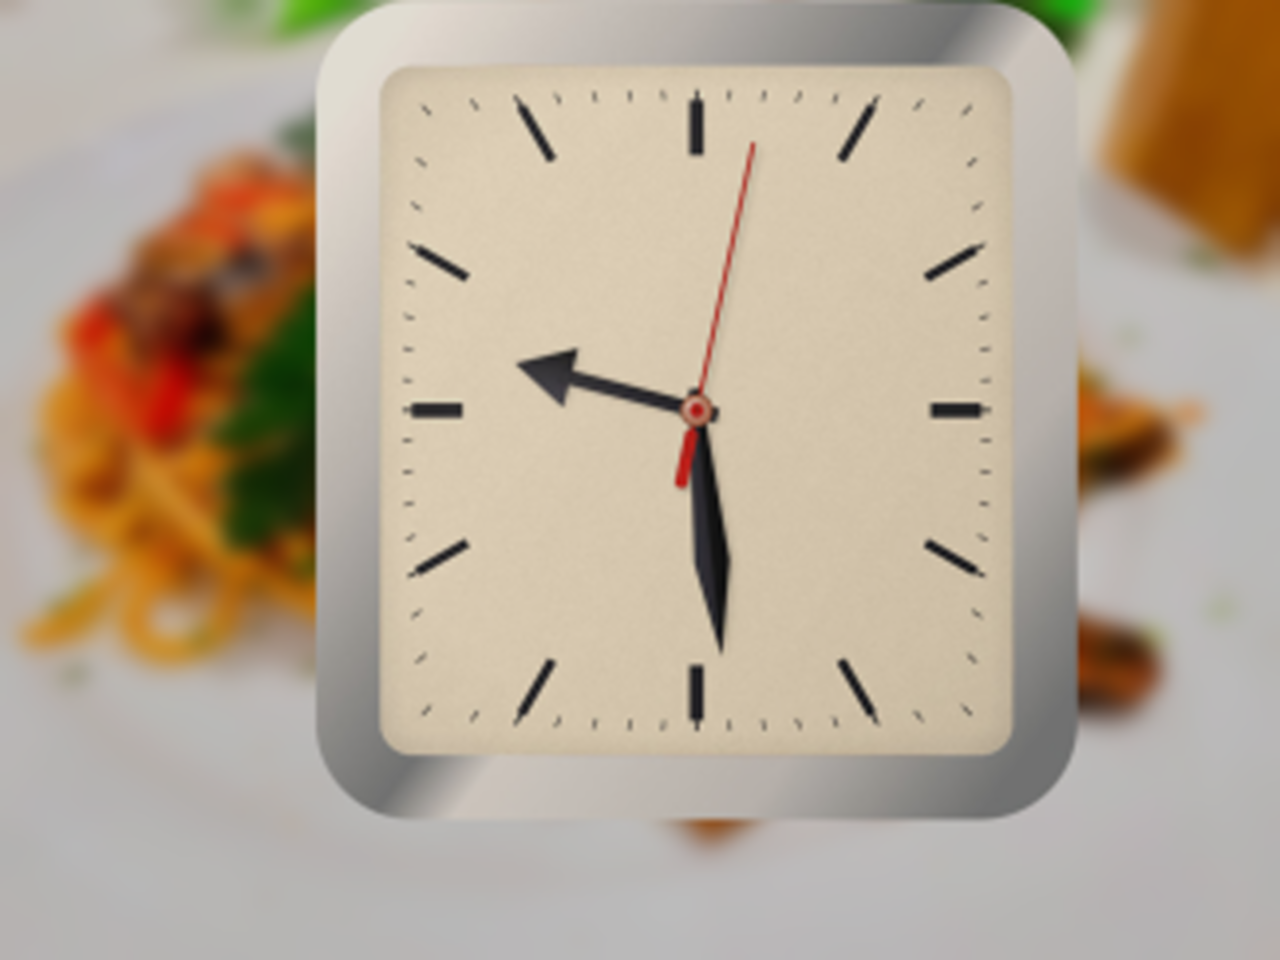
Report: h=9 m=29 s=2
